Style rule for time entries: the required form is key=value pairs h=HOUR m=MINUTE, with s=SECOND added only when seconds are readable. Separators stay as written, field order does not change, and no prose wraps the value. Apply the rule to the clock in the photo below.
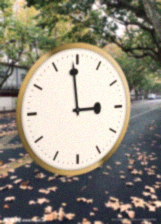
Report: h=2 m=59
